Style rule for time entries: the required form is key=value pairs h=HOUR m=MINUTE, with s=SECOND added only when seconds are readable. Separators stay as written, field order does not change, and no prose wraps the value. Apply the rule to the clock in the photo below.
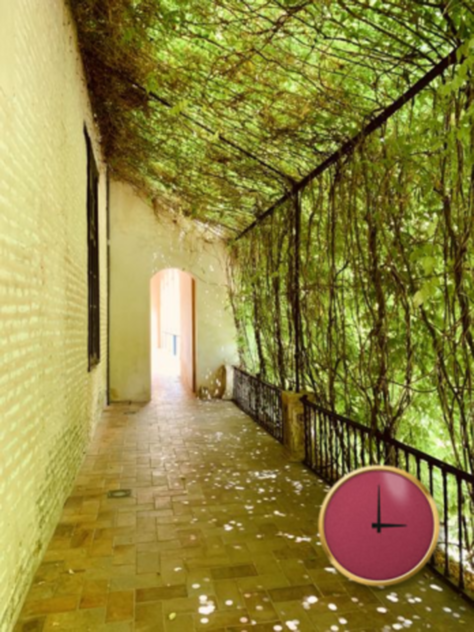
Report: h=3 m=0
